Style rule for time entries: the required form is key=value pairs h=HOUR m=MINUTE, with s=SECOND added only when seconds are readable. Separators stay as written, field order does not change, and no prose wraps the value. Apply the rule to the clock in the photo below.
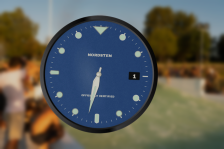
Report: h=6 m=32
